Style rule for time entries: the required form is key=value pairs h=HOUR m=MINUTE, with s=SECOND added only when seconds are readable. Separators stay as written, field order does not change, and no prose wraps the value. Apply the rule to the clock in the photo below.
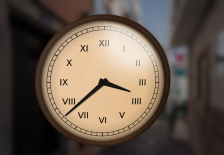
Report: h=3 m=38
